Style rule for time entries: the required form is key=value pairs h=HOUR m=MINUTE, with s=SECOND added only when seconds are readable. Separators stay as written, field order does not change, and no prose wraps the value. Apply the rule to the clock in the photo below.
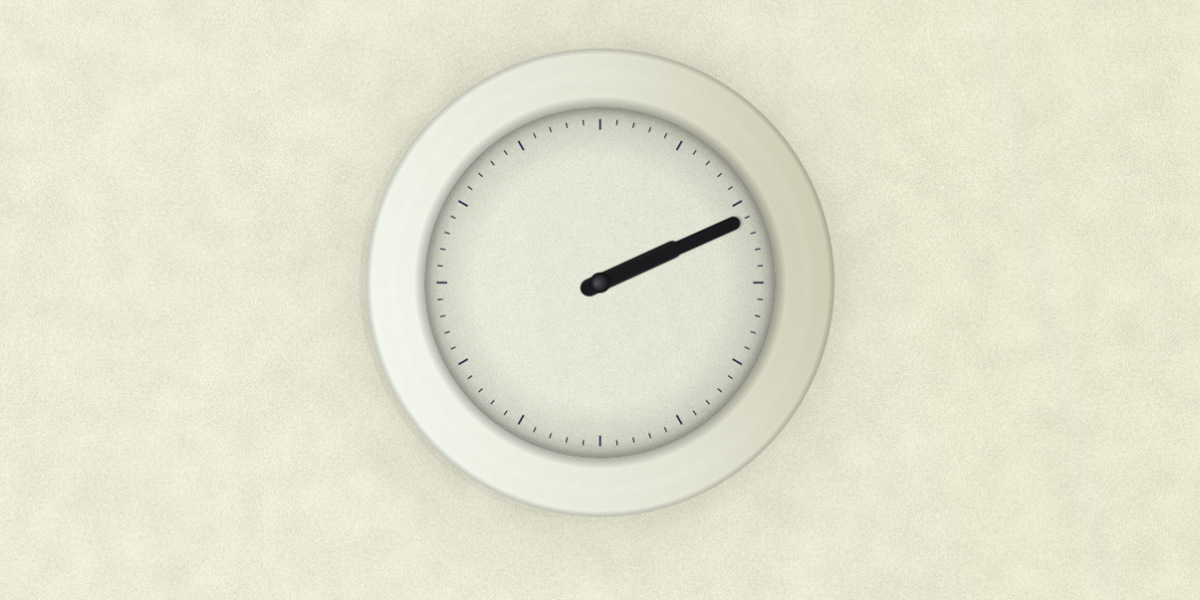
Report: h=2 m=11
